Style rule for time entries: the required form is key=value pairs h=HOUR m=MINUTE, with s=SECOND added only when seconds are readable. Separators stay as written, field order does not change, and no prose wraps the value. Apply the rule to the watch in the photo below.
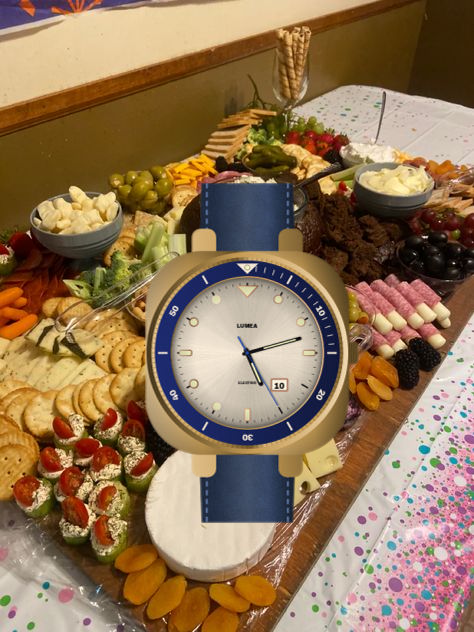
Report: h=5 m=12 s=25
